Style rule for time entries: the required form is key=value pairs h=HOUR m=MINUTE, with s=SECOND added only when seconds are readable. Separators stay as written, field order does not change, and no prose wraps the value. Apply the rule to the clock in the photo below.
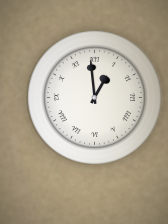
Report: h=12 m=59
